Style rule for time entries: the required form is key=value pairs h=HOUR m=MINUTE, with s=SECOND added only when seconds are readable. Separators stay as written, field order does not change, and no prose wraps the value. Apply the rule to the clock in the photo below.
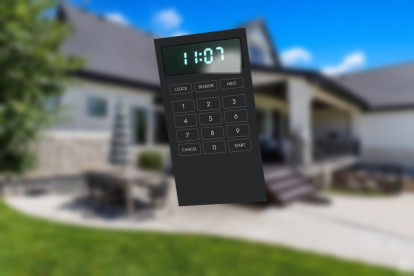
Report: h=11 m=7
